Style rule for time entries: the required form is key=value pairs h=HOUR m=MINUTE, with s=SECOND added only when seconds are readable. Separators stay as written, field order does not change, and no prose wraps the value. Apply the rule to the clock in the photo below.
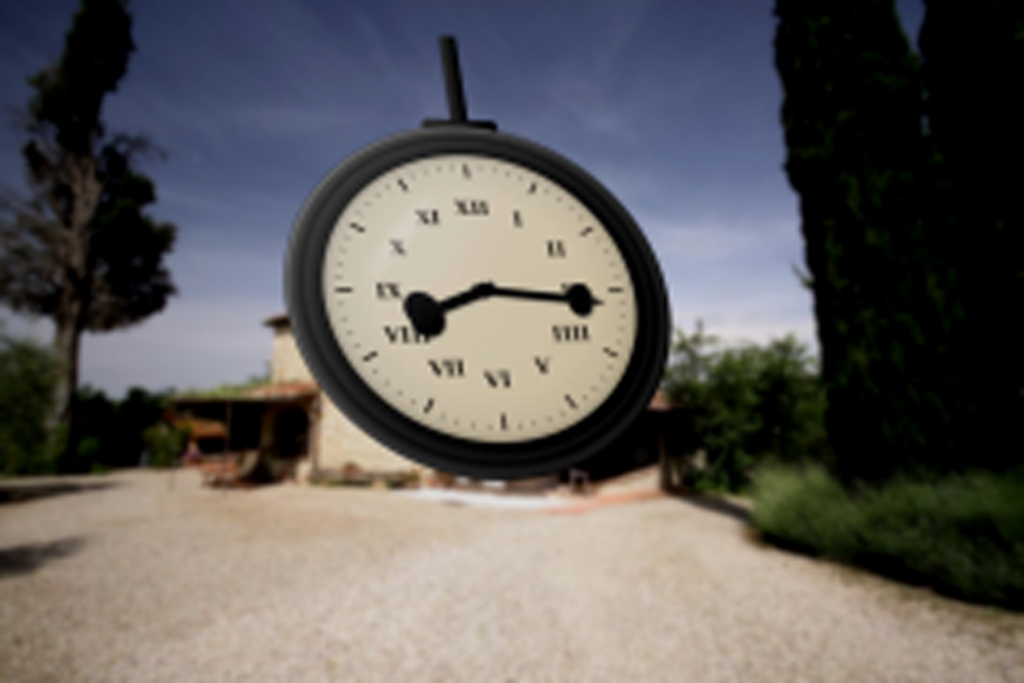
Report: h=8 m=16
